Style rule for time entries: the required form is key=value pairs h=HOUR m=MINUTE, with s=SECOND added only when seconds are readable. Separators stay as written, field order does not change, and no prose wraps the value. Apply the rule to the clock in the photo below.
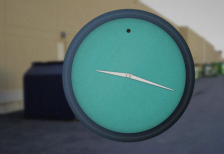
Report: h=9 m=18
